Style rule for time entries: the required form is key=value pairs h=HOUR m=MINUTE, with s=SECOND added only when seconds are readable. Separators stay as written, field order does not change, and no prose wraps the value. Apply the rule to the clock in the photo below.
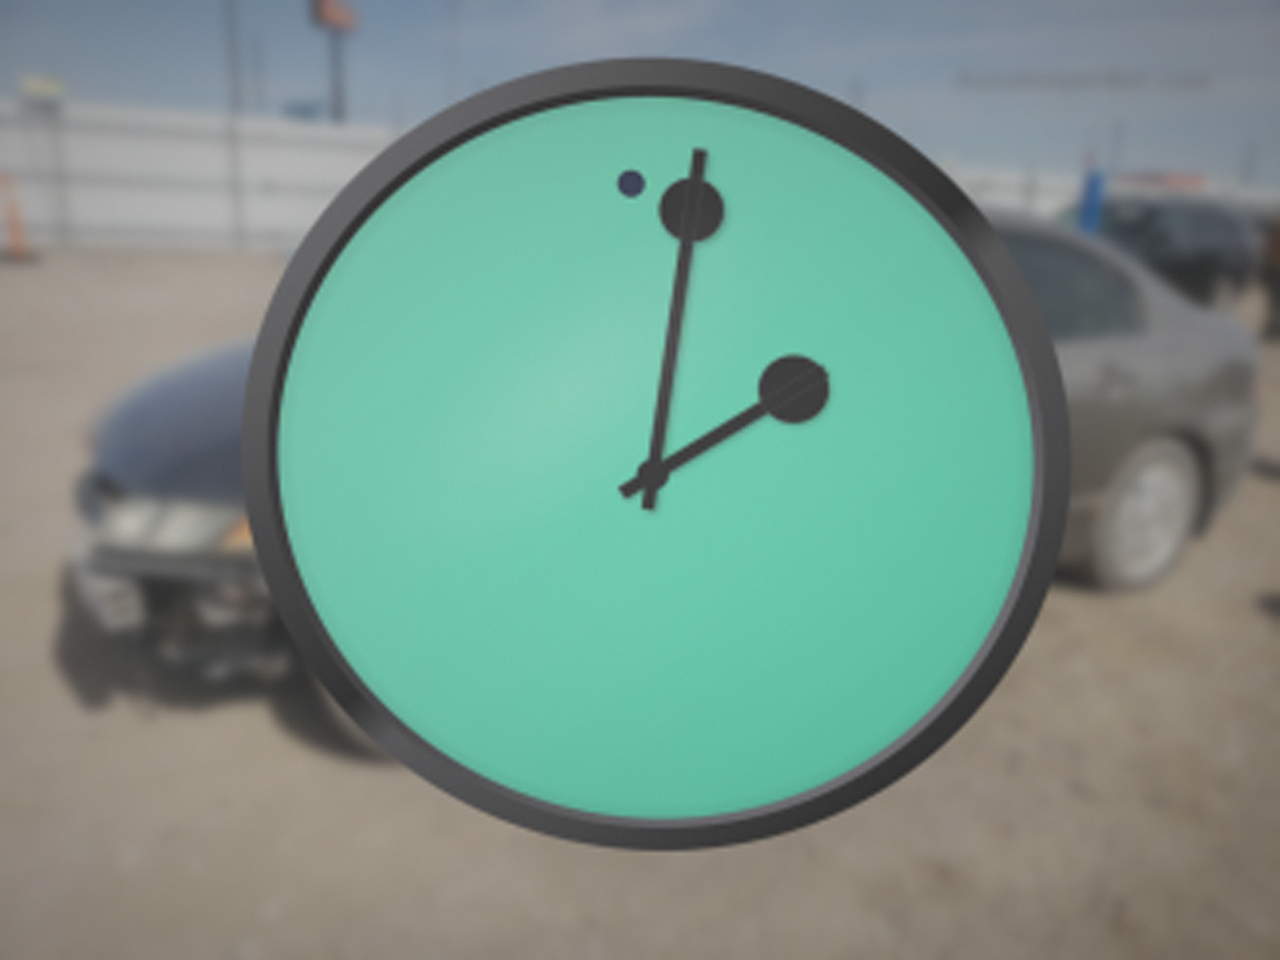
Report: h=2 m=2
